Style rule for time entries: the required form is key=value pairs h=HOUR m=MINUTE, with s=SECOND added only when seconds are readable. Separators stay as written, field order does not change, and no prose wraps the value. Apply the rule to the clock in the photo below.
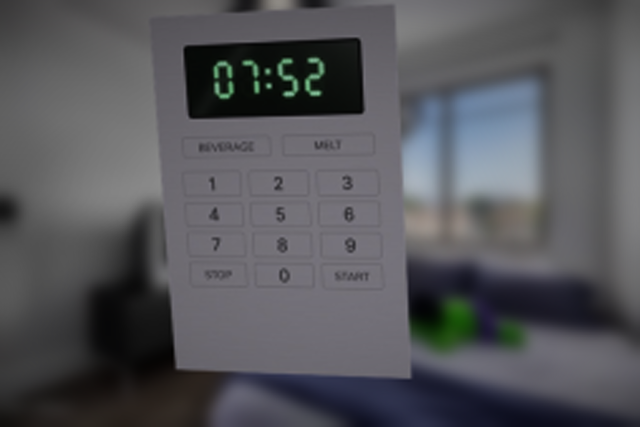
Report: h=7 m=52
